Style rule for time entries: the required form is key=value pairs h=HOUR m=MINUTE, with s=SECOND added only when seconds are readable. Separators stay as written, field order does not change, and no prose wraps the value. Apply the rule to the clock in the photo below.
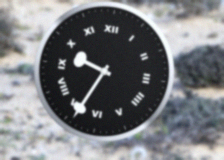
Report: h=9 m=34
